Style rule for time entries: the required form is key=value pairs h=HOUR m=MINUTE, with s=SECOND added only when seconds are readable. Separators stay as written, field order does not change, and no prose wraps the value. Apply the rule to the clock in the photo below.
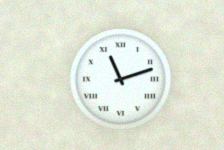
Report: h=11 m=12
